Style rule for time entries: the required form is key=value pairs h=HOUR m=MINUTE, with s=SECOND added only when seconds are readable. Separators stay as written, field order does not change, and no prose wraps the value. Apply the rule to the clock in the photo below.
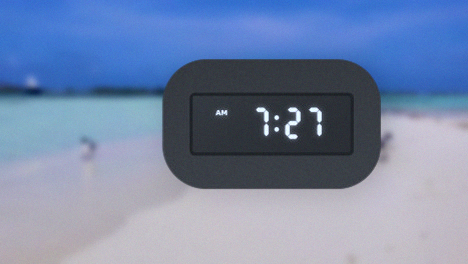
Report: h=7 m=27
